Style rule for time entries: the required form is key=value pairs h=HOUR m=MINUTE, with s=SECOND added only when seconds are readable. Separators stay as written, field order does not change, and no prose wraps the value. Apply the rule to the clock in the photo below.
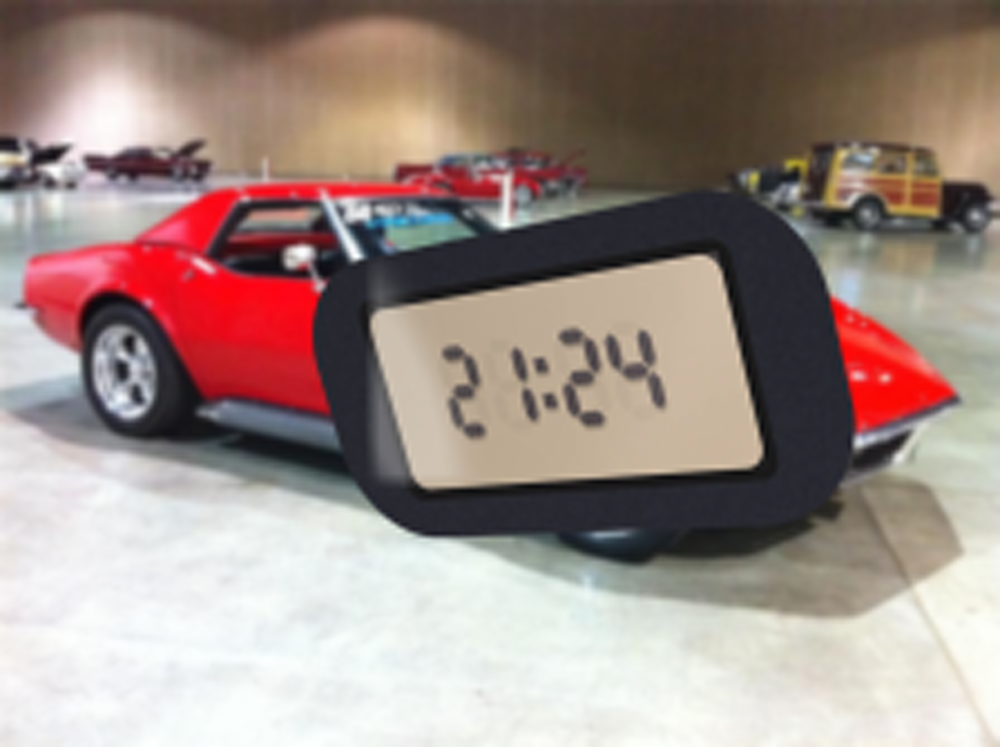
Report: h=21 m=24
